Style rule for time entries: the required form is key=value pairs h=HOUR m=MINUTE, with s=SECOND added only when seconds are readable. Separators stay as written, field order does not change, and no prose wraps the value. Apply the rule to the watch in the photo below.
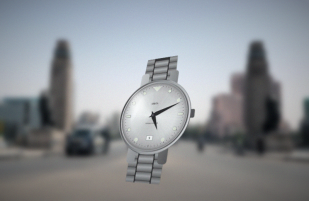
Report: h=5 m=11
